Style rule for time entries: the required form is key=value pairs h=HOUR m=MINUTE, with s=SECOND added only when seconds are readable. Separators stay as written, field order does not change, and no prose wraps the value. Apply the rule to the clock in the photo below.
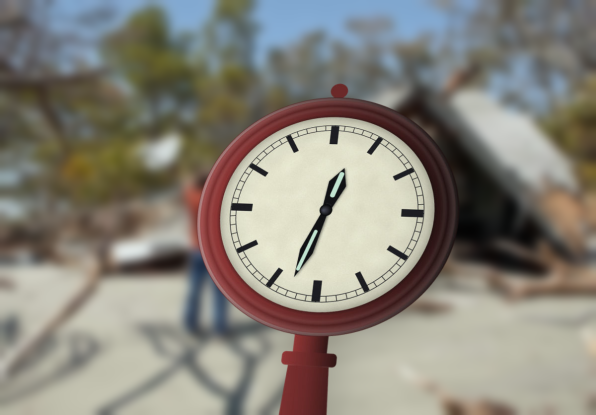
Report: h=12 m=33
